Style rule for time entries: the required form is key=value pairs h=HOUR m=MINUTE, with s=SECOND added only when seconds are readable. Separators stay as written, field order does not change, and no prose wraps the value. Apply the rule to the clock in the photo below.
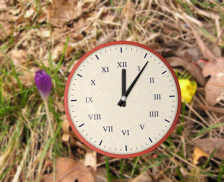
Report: h=12 m=6
